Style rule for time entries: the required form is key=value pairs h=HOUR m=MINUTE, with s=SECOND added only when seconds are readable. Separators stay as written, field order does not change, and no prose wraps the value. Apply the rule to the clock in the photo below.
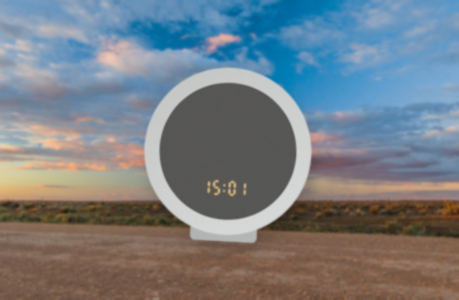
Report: h=15 m=1
